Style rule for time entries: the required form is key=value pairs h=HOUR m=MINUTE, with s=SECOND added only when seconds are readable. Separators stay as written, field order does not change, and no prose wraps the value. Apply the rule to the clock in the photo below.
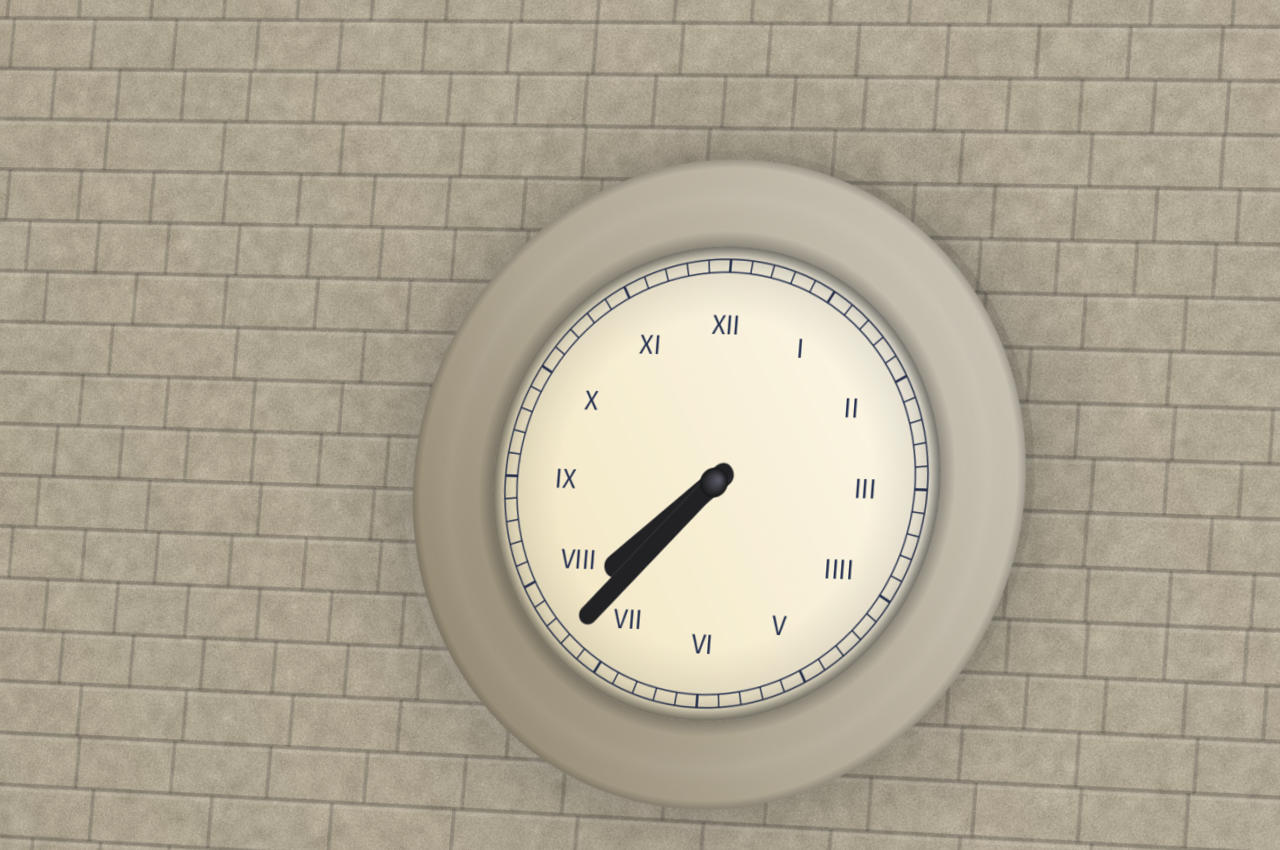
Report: h=7 m=37
